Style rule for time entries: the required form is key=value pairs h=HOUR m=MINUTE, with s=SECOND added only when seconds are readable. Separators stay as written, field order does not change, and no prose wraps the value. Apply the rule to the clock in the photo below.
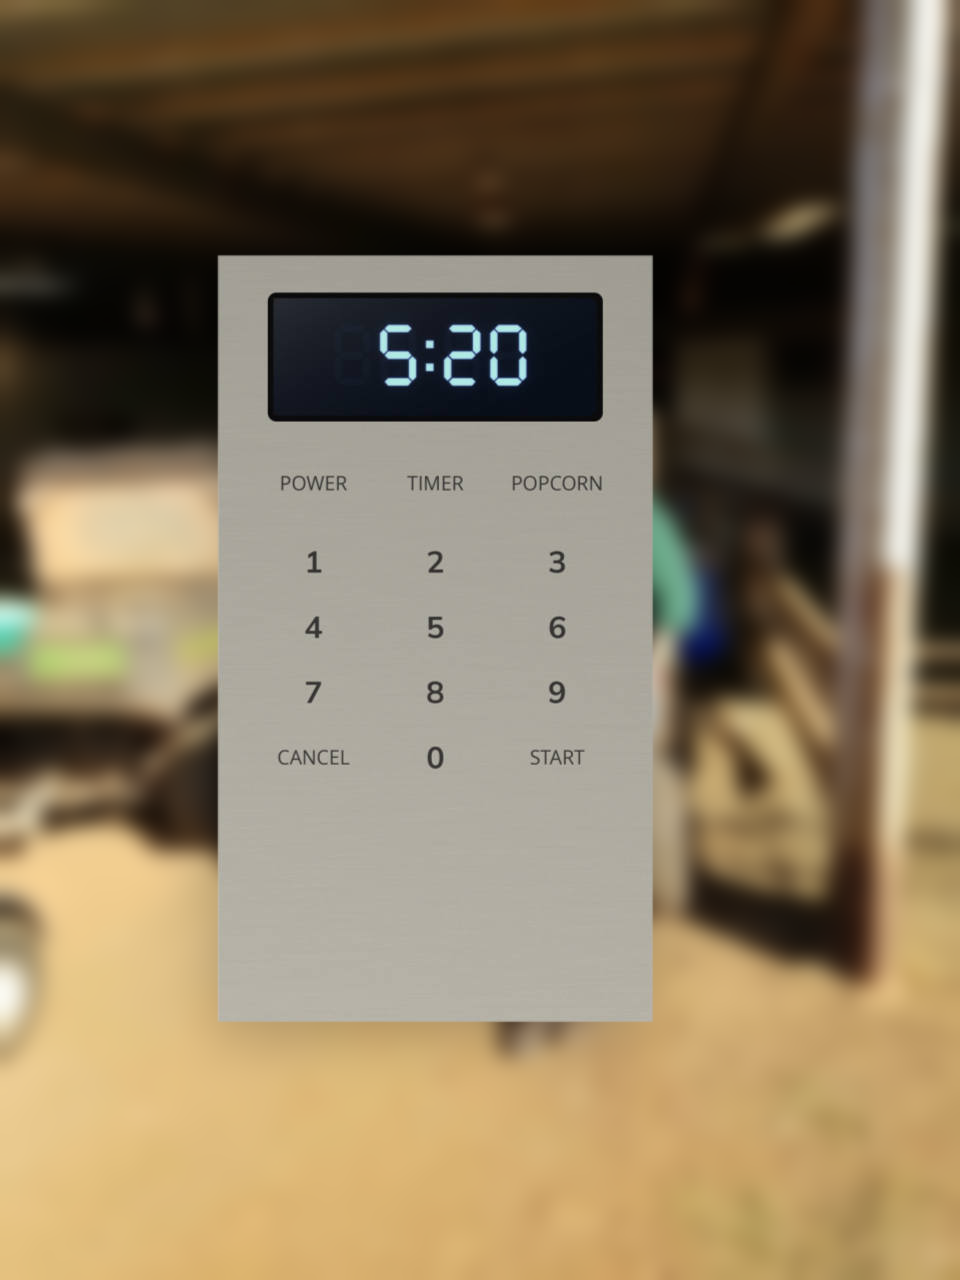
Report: h=5 m=20
